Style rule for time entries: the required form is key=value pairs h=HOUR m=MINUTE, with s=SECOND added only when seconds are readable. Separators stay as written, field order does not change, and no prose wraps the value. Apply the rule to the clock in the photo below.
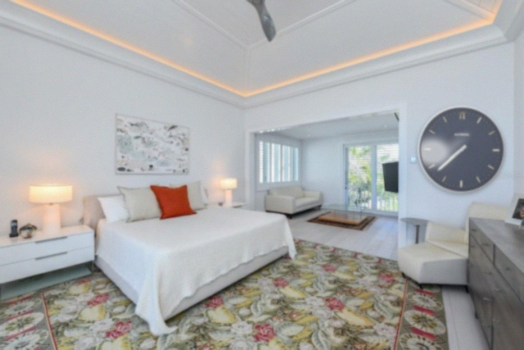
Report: h=7 m=38
